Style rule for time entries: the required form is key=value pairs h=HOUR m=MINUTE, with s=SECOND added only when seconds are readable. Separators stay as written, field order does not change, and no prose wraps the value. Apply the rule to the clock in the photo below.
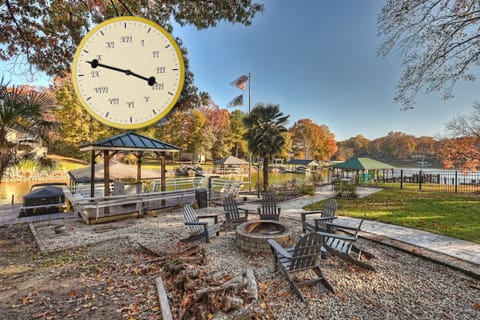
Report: h=3 m=48
